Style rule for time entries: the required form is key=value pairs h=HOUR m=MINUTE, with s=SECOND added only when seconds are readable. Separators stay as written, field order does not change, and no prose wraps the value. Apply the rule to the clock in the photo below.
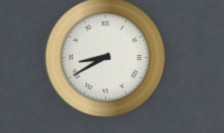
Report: h=8 m=40
